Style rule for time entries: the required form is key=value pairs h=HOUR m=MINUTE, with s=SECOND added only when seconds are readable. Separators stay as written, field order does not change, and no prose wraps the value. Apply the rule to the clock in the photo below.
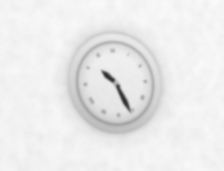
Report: h=10 m=26
